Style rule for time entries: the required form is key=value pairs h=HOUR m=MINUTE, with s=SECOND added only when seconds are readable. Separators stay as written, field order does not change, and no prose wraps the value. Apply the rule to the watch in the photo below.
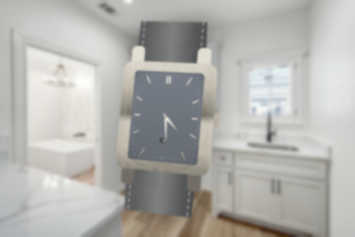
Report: h=4 m=29
